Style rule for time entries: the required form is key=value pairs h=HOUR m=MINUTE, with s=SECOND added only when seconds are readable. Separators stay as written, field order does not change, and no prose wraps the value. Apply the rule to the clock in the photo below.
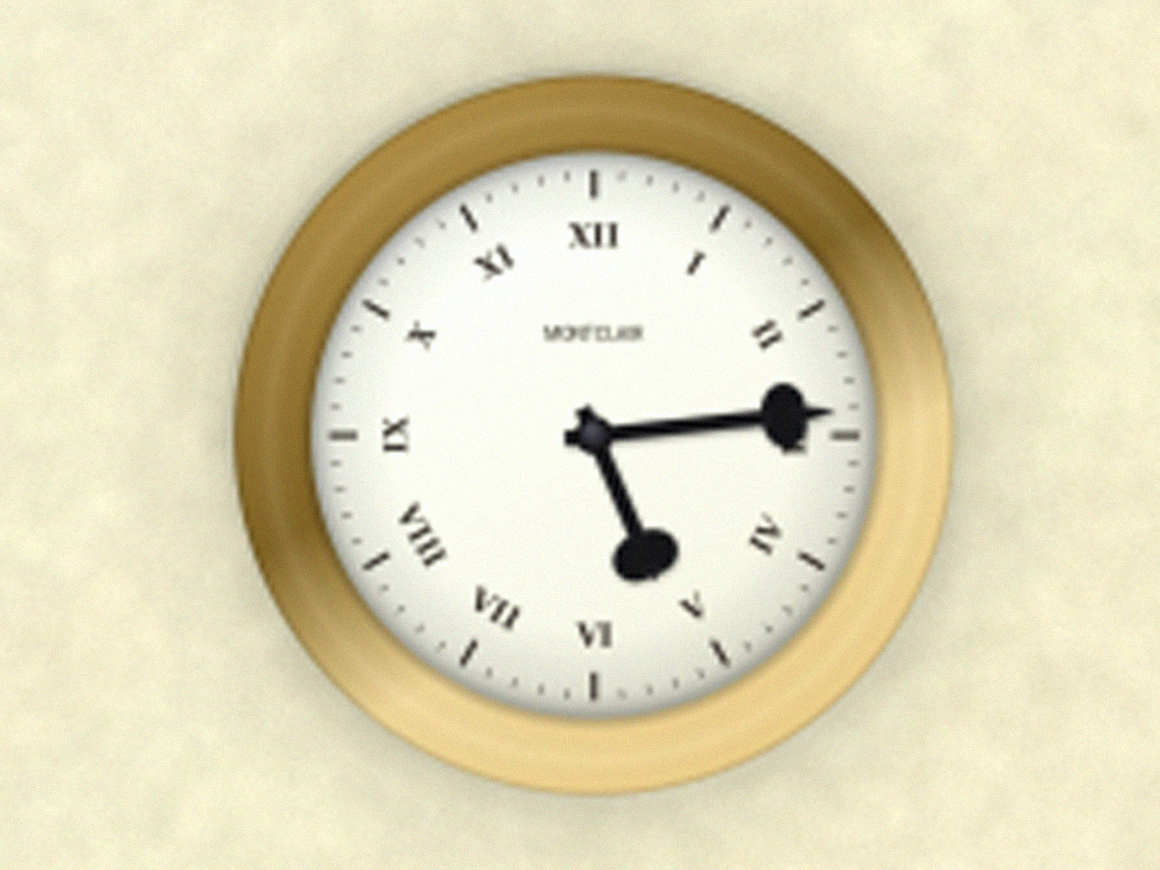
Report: h=5 m=14
